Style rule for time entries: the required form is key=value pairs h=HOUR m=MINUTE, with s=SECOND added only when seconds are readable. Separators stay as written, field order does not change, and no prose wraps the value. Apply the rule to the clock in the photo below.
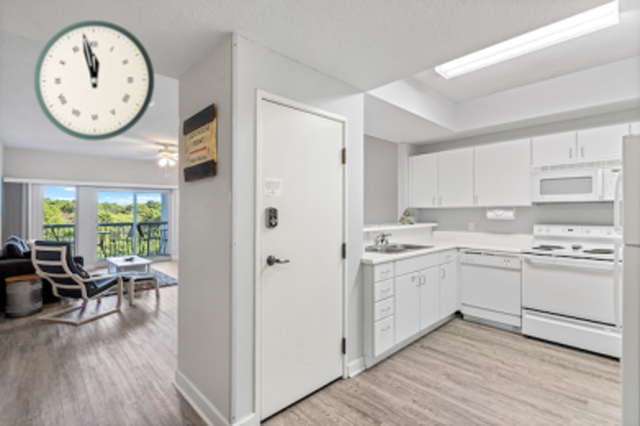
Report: h=11 m=58
